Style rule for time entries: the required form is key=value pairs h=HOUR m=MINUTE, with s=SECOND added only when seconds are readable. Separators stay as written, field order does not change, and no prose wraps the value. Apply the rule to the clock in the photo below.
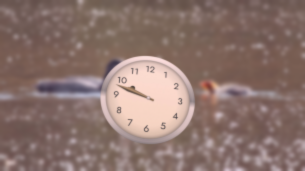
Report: h=9 m=48
